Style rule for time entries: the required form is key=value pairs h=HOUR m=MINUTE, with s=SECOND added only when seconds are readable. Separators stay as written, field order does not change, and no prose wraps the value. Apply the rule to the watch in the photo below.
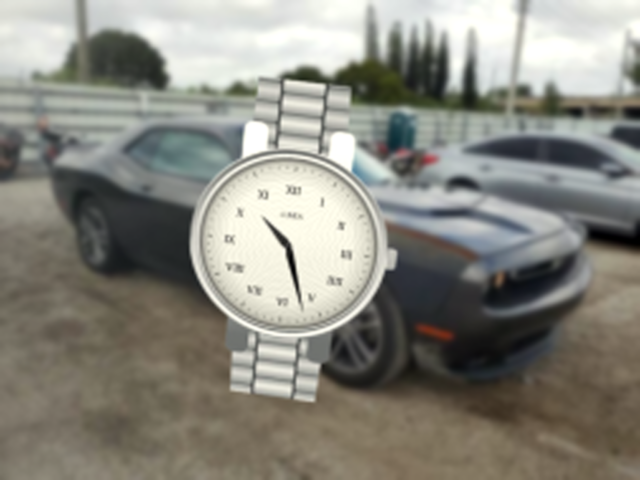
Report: h=10 m=27
